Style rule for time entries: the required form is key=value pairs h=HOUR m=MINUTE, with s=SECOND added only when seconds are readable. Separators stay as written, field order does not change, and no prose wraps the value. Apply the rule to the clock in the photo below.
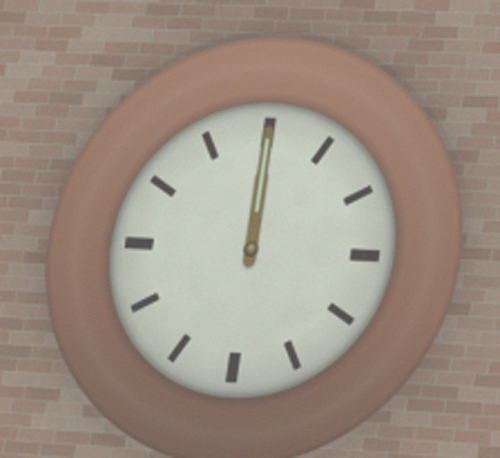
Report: h=12 m=0
